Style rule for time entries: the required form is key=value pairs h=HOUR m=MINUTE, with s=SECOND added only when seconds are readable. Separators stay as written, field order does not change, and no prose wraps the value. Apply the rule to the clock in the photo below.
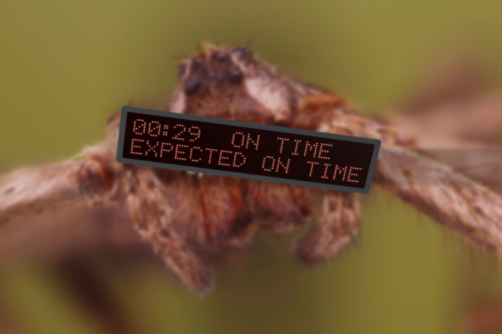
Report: h=0 m=29
